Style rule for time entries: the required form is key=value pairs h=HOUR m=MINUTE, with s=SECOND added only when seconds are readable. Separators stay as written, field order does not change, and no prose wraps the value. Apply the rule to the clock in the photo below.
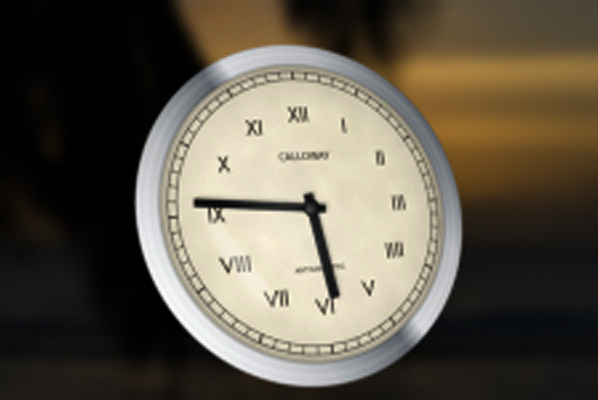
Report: h=5 m=46
